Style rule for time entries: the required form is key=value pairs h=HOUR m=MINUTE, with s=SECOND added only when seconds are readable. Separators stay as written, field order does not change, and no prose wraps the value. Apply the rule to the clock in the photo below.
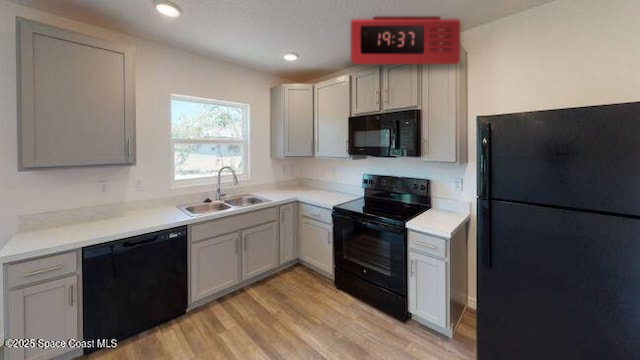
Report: h=19 m=37
